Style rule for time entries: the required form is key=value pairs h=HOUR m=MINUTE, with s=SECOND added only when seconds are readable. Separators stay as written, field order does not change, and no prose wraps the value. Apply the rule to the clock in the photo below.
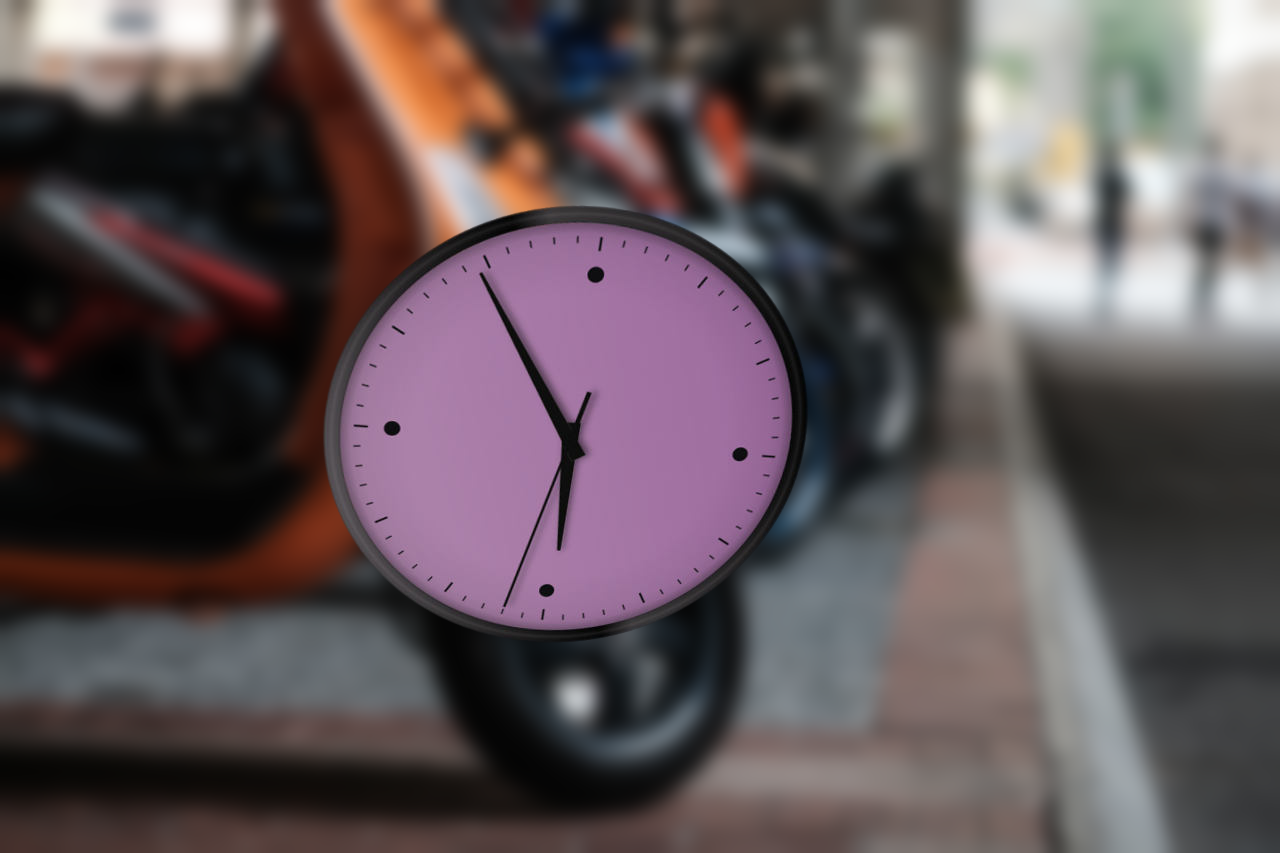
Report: h=5 m=54 s=32
